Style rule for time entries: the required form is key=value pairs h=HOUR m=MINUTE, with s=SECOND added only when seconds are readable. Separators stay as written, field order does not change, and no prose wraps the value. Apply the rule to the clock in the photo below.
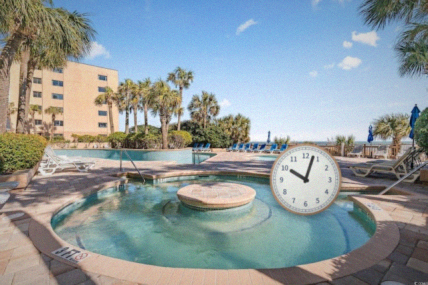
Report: h=10 m=3
